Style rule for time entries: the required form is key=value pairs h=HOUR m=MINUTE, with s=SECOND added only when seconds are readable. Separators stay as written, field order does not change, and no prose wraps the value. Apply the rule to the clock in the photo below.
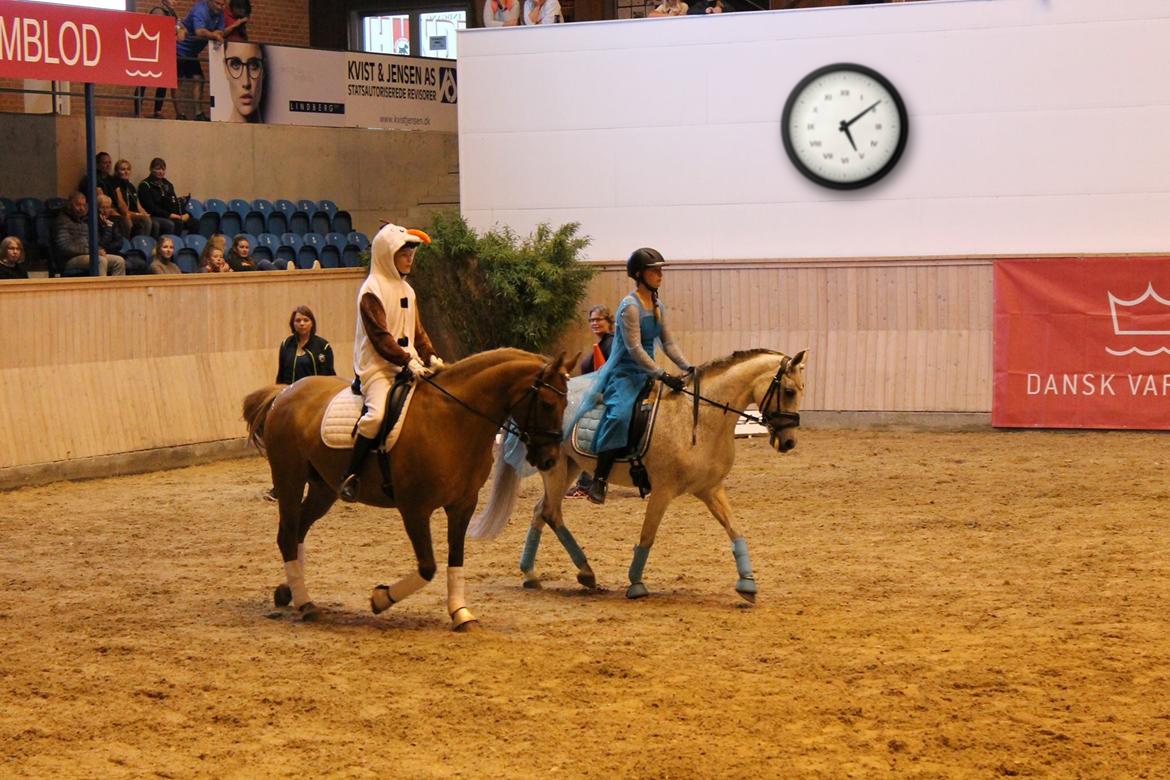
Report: h=5 m=9
